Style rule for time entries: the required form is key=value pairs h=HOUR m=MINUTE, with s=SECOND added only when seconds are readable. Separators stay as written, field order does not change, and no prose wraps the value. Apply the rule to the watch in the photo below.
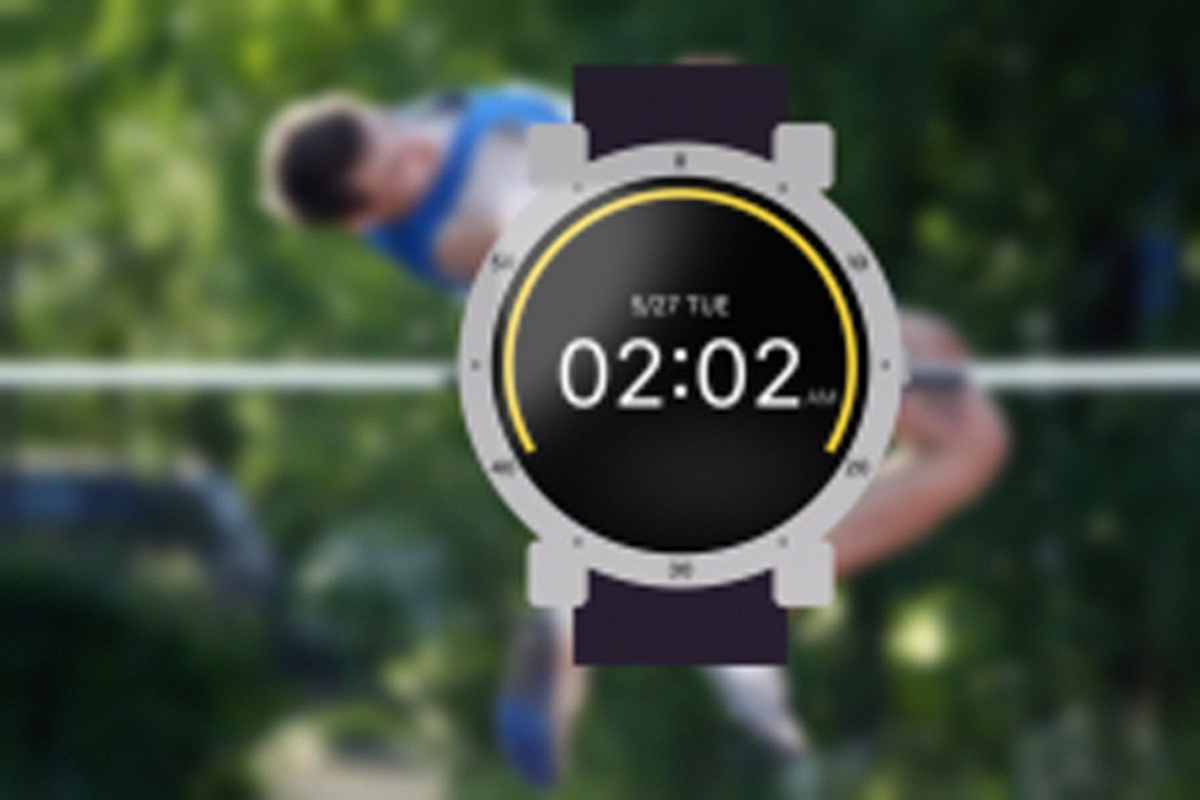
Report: h=2 m=2
